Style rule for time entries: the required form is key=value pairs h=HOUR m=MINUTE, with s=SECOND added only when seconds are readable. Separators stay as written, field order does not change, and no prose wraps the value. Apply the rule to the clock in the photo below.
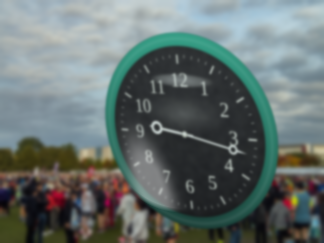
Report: h=9 m=17
